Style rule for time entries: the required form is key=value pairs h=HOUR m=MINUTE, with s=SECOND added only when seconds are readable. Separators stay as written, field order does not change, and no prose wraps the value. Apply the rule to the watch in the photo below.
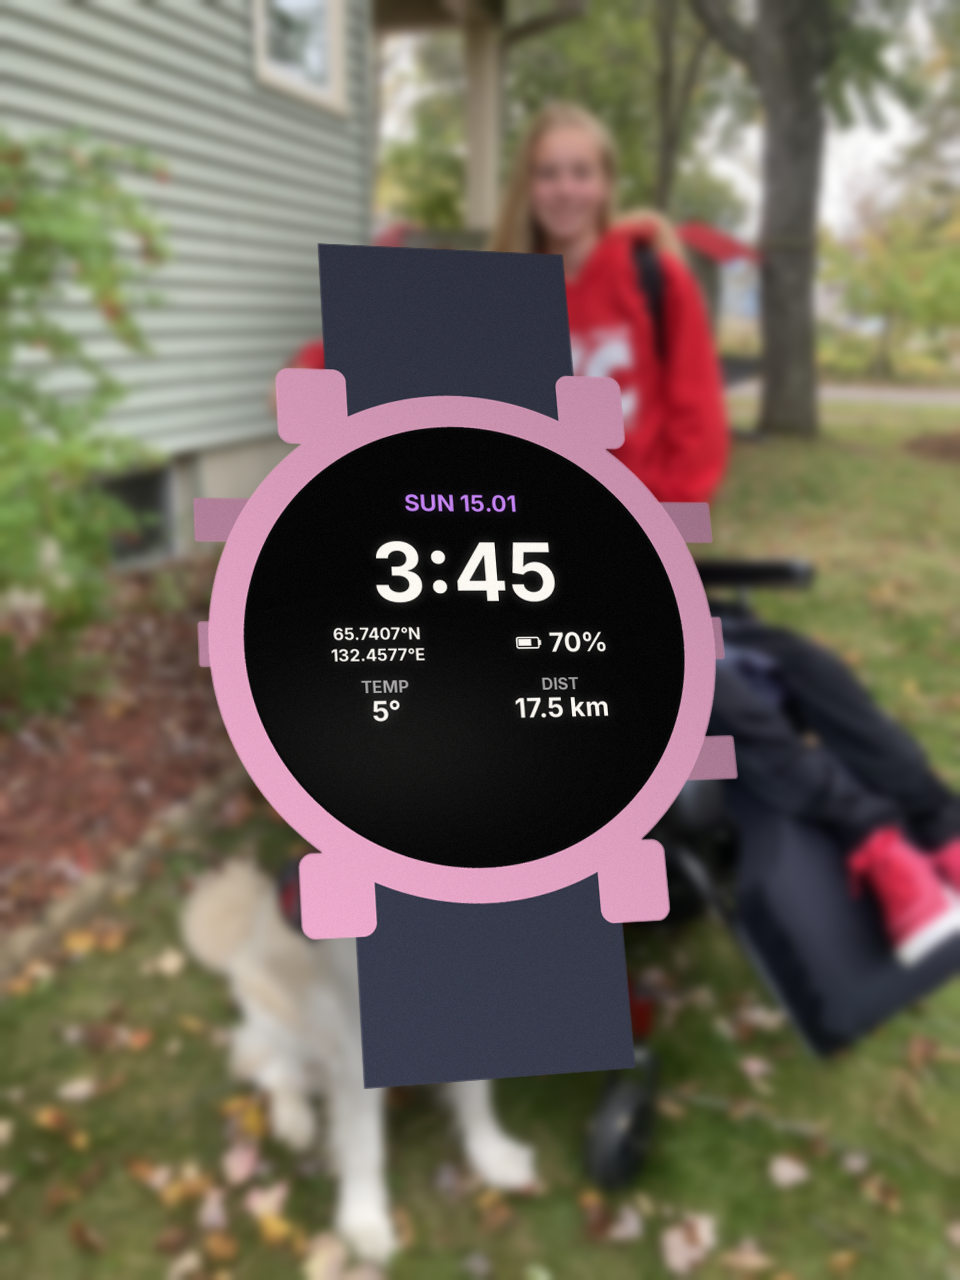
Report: h=3 m=45
